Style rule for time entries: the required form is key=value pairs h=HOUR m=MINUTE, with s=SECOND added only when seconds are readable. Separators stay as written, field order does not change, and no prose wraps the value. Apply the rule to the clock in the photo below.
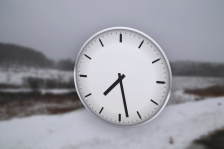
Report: h=7 m=28
